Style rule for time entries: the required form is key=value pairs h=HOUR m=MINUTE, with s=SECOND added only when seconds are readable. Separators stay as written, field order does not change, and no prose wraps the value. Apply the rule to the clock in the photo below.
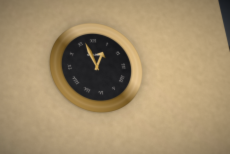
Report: h=12 m=57
